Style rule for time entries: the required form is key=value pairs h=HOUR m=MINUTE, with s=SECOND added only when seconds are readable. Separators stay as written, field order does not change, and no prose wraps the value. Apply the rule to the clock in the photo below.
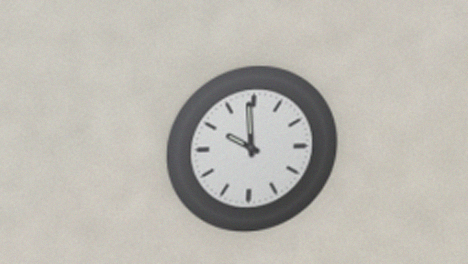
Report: h=9 m=59
